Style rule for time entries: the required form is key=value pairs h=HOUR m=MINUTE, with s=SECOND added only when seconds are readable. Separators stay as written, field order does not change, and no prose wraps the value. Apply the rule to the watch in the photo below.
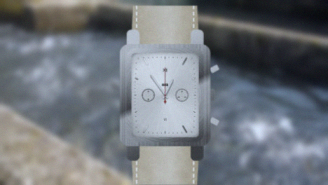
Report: h=12 m=54
